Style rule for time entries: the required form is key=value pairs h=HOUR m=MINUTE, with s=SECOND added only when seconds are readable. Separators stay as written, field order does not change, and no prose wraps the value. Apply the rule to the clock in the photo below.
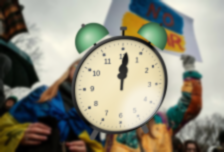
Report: h=12 m=1
